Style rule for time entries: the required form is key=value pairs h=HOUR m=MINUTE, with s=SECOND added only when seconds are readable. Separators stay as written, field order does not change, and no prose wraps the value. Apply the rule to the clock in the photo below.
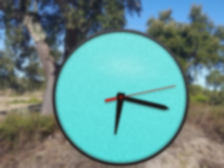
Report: h=6 m=17 s=13
